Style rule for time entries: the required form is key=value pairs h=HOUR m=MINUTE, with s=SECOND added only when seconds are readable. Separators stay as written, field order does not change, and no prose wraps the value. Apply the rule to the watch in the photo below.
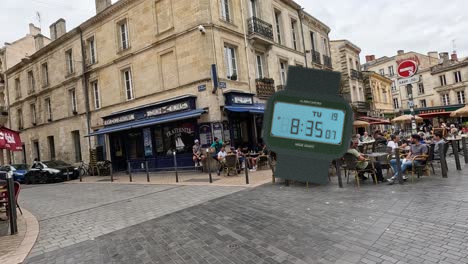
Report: h=8 m=35
